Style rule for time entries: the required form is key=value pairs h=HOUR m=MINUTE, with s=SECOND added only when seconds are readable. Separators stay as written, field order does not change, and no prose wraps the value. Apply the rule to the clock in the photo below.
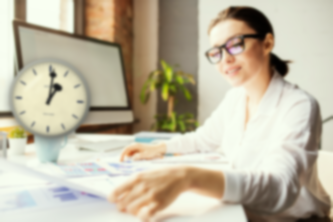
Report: h=1 m=1
